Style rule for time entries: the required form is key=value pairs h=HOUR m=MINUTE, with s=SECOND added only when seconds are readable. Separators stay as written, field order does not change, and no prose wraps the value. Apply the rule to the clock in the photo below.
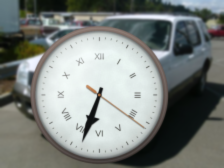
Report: h=6 m=33 s=21
